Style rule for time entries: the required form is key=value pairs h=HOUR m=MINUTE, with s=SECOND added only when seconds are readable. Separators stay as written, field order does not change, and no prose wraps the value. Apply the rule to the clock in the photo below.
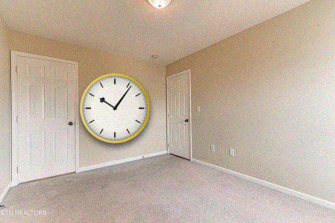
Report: h=10 m=6
